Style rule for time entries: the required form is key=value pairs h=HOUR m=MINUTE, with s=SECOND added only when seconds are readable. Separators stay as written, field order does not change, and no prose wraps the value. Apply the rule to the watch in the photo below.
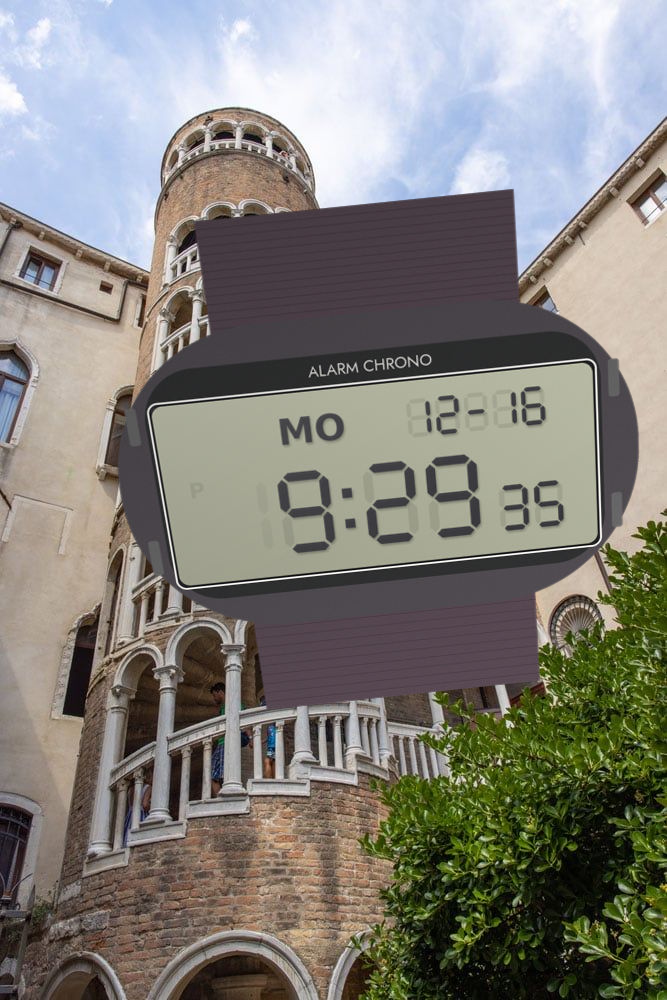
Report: h=9 m=29 s=35
